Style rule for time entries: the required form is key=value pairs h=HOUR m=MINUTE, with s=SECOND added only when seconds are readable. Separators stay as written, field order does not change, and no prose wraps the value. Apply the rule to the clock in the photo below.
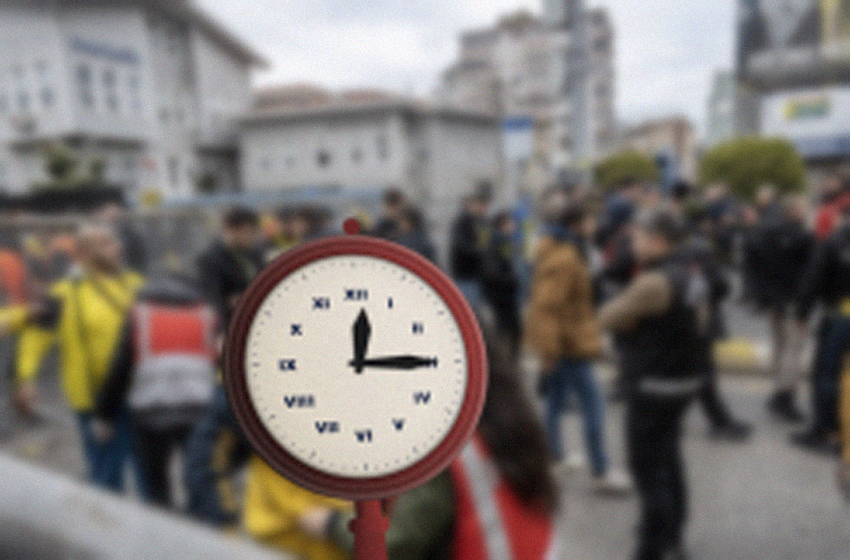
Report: h=12 m=15
